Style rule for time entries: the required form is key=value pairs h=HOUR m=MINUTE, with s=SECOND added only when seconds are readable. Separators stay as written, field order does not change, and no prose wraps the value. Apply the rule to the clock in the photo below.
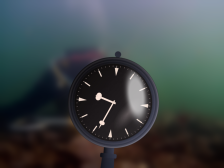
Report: h=9 m=34
